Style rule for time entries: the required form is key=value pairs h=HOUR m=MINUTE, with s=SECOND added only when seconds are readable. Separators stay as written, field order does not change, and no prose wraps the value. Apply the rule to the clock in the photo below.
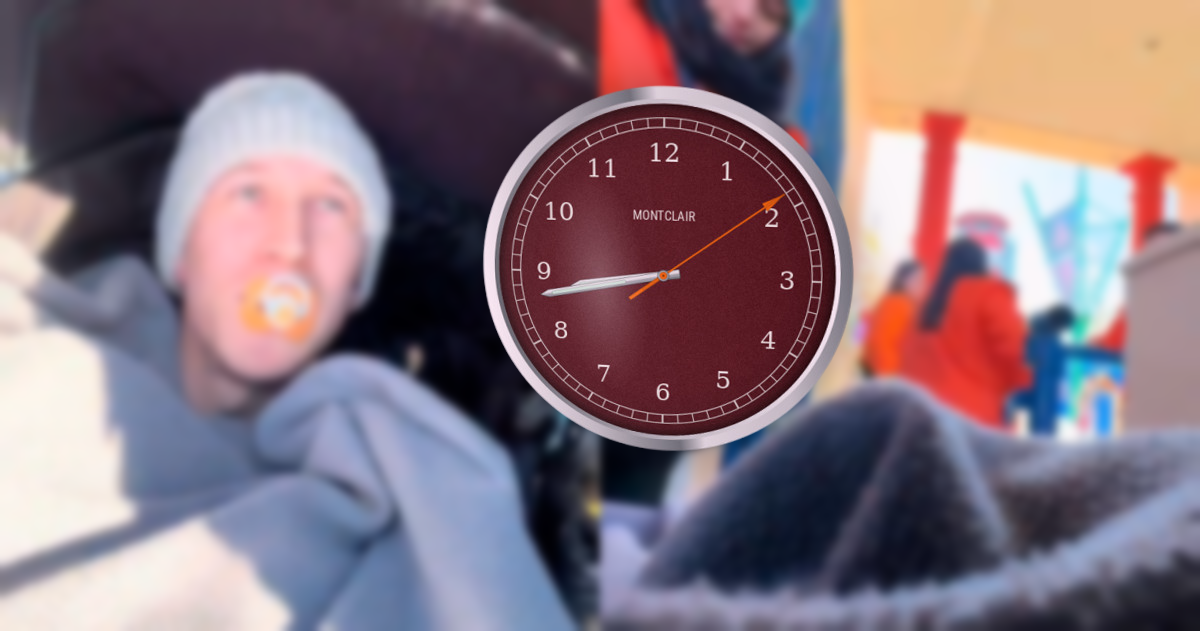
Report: h=8 m=43 s=9
